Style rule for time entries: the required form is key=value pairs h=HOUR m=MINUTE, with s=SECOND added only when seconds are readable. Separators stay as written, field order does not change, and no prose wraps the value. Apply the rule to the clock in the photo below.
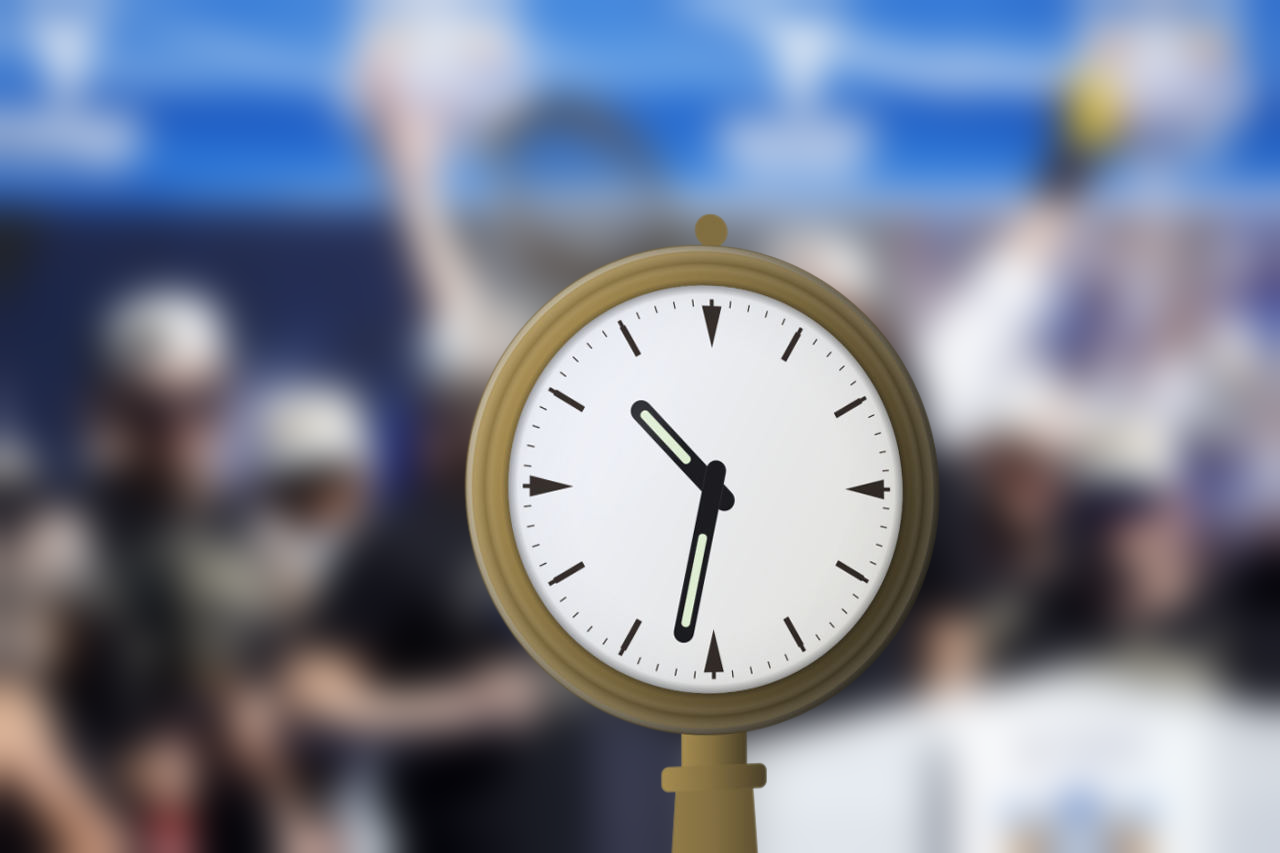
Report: h=10 m=32
